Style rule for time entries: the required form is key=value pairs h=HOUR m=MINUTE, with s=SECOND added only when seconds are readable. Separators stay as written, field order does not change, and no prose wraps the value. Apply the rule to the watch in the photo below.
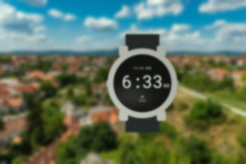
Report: h=6 m=33
